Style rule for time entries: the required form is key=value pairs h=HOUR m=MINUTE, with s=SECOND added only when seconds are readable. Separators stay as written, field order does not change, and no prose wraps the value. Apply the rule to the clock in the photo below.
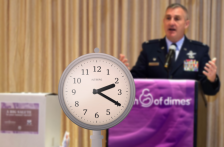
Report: h=2 m=20
